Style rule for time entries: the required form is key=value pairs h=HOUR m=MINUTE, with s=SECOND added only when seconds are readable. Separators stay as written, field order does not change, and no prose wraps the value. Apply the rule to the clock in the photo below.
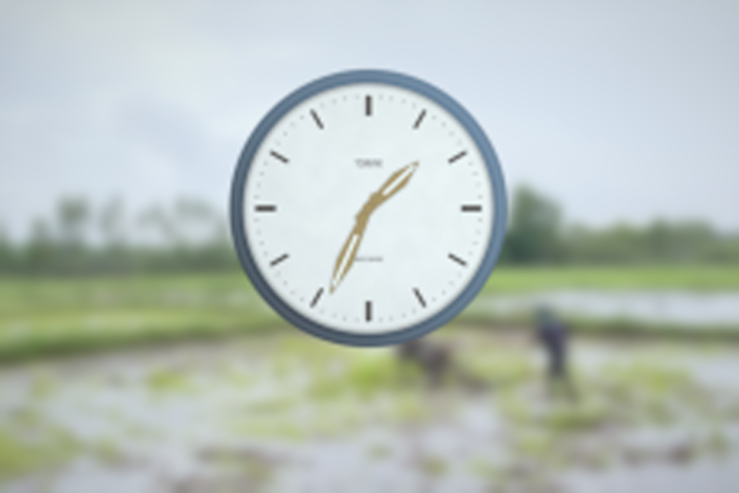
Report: h=1 m=34
